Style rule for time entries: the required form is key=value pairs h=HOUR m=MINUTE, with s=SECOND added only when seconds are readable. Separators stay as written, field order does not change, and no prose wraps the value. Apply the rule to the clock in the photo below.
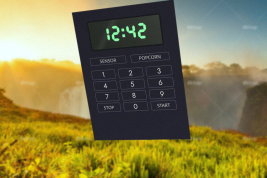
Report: h=12 m=42
